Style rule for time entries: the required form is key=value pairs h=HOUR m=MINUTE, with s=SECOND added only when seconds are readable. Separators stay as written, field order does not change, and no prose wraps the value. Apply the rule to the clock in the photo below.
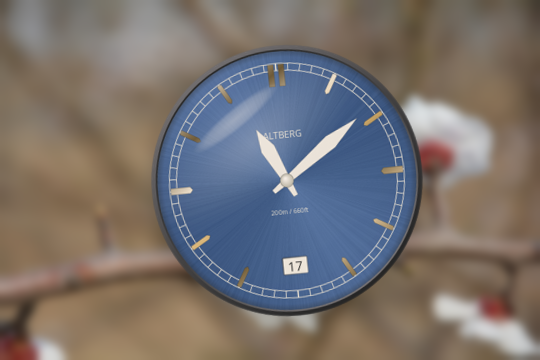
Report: h=11 m=9
